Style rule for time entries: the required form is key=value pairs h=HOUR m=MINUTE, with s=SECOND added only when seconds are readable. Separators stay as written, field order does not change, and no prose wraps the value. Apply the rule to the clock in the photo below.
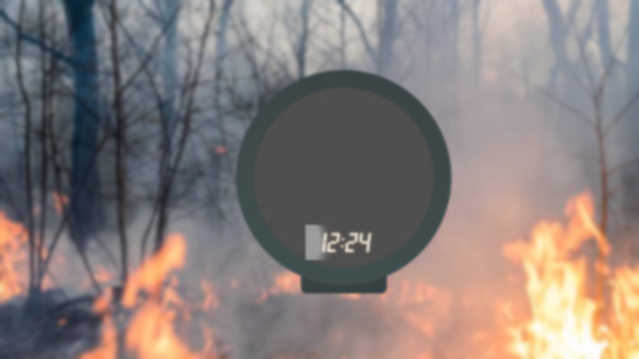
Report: h=12 m=24
